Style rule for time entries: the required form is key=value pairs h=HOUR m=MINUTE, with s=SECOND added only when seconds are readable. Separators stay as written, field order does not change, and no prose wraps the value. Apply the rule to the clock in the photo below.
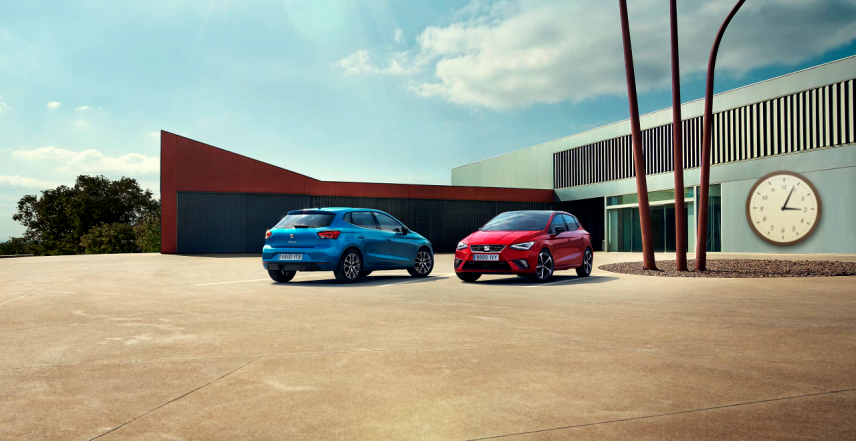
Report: h=3 m=4
